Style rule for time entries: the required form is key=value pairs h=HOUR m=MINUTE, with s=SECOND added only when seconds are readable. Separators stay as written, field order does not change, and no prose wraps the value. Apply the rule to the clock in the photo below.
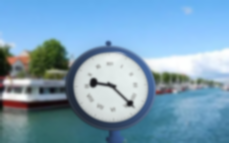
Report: h=9 m=23
